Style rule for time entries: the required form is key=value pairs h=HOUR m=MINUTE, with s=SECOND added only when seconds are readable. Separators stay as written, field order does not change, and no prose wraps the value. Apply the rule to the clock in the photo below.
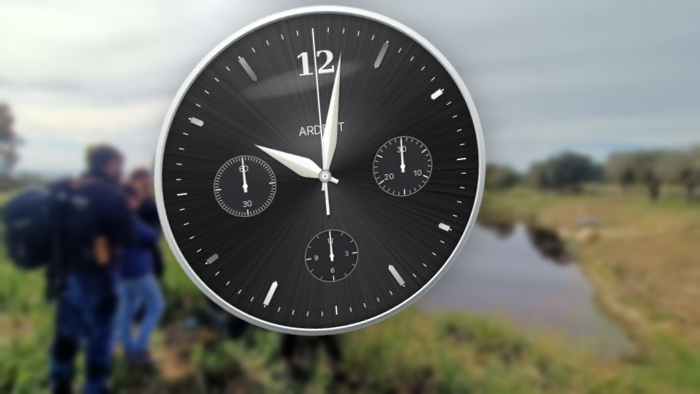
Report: h=10 m=2
